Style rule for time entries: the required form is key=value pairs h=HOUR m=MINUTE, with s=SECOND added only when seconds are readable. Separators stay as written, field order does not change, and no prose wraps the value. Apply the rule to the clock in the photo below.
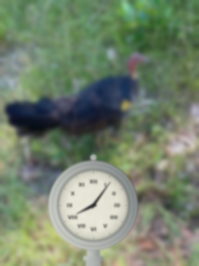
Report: h=8 m=6
